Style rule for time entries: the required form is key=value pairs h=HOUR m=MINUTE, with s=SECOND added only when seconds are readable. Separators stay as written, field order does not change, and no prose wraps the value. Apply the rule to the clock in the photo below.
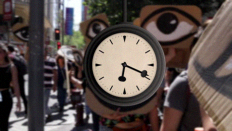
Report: h=6 m=19
